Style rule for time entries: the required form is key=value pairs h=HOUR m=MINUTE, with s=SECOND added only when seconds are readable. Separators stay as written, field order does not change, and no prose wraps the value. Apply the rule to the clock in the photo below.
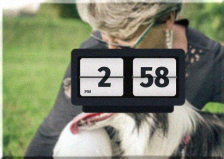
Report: h=2 m=58
